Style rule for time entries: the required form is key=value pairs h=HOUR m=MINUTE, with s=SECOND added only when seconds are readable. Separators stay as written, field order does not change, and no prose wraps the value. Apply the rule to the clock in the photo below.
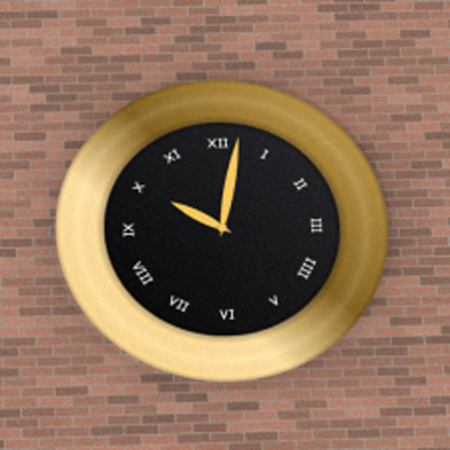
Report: h=10 m=2
